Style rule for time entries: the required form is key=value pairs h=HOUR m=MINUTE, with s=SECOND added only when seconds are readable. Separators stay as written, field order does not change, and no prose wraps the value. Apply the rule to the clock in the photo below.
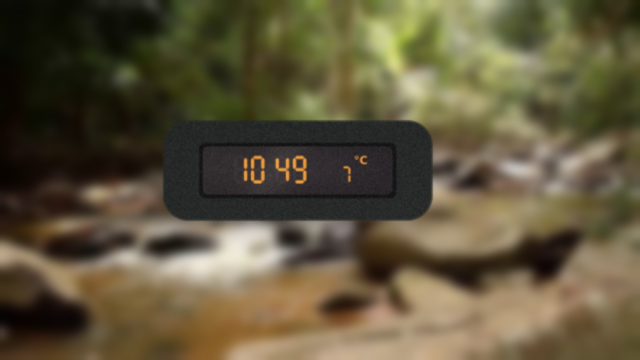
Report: h=10 m=49
